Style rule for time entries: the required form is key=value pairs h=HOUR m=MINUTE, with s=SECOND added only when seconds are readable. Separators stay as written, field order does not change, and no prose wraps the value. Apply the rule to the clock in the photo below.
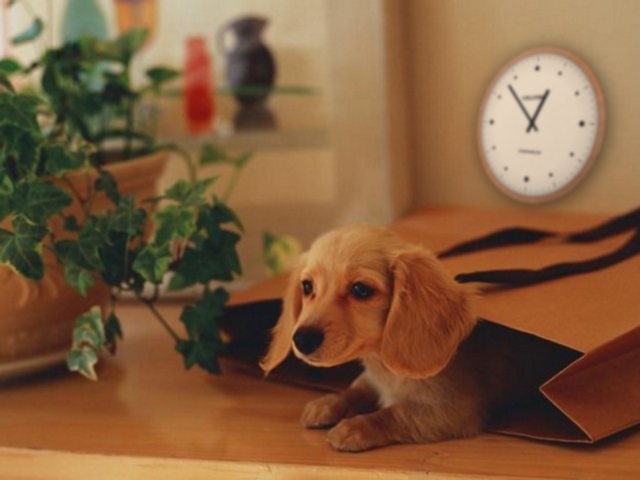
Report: h=12 m=53
